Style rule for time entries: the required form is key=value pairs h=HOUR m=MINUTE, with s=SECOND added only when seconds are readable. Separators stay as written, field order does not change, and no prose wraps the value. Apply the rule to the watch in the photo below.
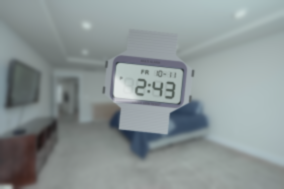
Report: h=2 m=43
